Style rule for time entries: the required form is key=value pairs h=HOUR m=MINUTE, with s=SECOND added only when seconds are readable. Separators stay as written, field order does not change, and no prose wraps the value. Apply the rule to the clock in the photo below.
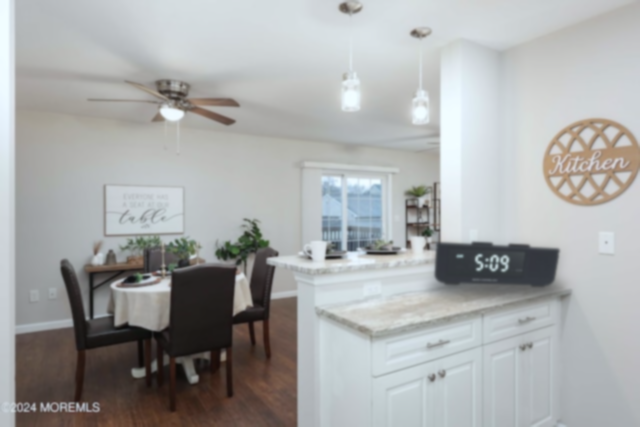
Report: h=5 m=9
